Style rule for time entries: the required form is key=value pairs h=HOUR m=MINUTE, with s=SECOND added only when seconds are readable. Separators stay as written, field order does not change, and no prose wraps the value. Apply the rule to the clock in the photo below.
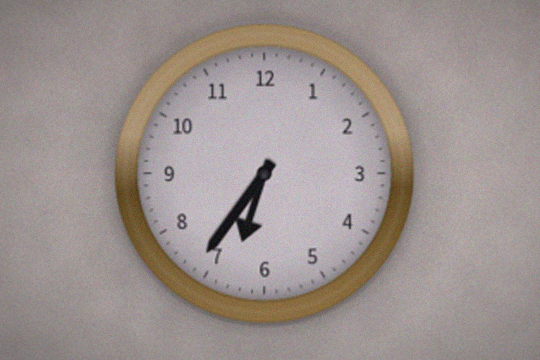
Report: h=6 m=36
